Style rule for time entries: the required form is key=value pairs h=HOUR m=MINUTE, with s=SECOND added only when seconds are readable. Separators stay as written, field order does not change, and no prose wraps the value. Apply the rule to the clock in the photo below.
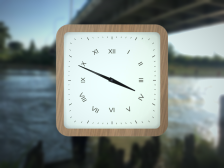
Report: h=3 m=49
